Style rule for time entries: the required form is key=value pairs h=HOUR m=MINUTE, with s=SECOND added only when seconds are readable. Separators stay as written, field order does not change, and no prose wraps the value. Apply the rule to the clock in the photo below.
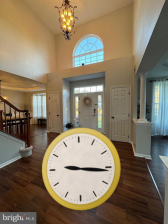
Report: h=9 m=16
